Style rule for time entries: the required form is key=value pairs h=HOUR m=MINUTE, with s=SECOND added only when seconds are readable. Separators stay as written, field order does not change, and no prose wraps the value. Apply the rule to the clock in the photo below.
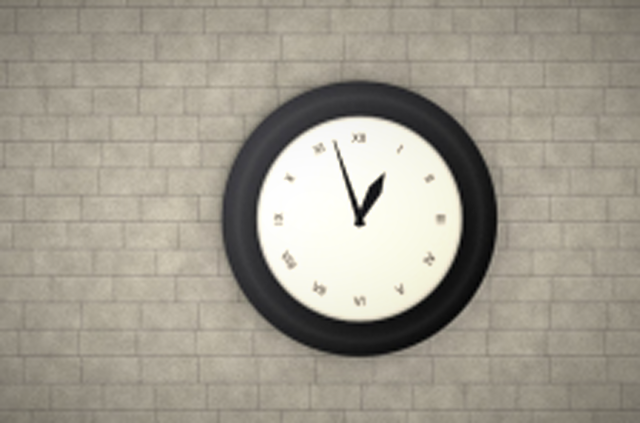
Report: h=12 m=57
